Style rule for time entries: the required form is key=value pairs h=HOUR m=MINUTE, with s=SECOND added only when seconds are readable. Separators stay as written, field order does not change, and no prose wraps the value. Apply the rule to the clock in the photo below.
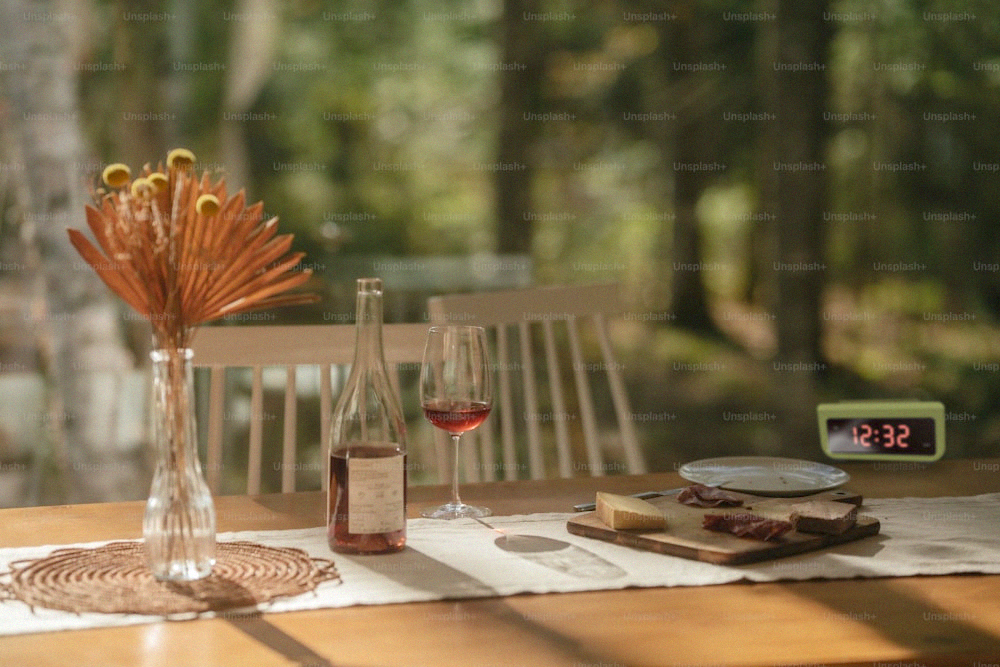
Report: h=12 m=32
